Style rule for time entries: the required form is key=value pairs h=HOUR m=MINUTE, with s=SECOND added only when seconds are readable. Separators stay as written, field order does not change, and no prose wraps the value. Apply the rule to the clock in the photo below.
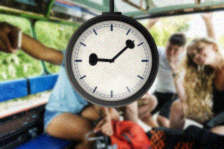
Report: h=9 m=8
